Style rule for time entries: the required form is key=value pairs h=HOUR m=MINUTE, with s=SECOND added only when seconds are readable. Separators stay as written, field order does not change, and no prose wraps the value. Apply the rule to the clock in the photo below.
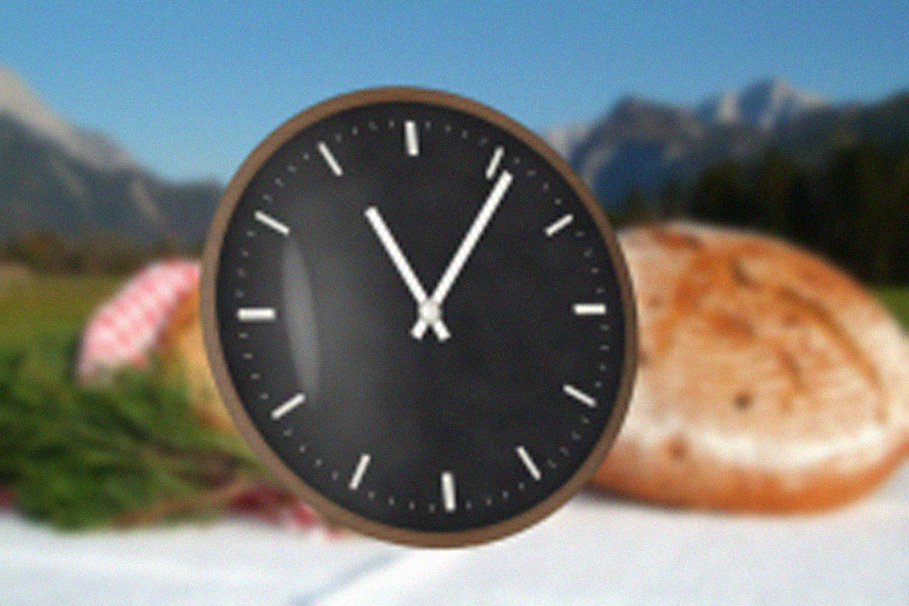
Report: h=11 m=6
